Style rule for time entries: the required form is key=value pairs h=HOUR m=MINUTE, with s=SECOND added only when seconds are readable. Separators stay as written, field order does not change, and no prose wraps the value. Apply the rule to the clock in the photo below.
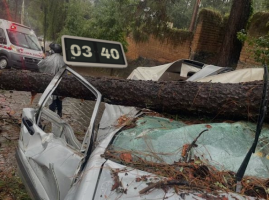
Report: h=3 m=40
